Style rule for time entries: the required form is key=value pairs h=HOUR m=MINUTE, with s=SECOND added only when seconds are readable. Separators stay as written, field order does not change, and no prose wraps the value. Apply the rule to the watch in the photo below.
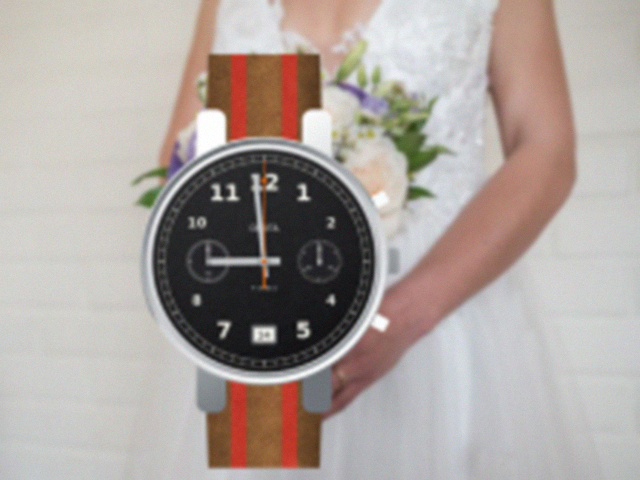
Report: h=8 m=59
